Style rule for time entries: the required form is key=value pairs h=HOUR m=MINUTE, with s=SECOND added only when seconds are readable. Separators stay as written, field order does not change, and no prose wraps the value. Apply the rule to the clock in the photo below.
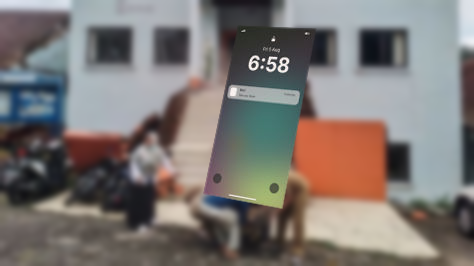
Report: h=6 m=58
